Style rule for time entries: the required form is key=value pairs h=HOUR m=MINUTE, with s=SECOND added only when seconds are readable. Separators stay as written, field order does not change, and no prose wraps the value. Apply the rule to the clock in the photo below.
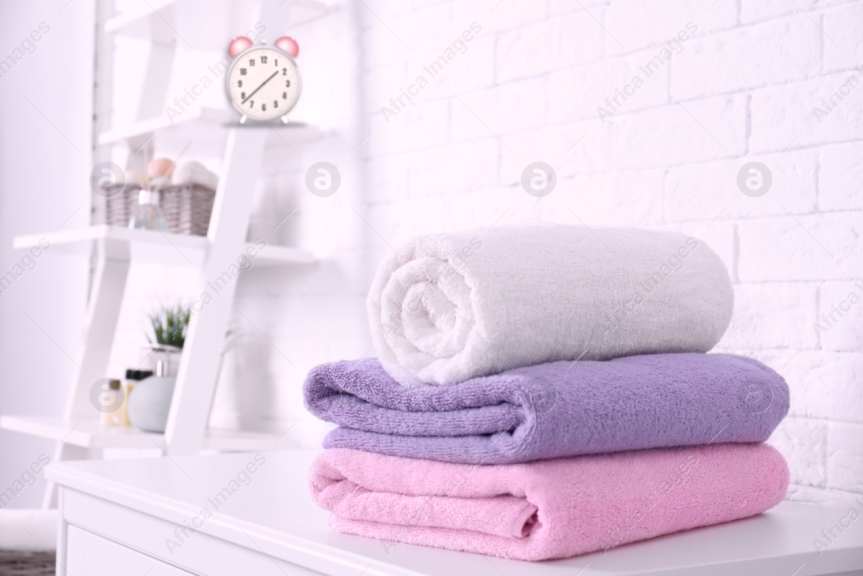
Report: h=1 m=38
